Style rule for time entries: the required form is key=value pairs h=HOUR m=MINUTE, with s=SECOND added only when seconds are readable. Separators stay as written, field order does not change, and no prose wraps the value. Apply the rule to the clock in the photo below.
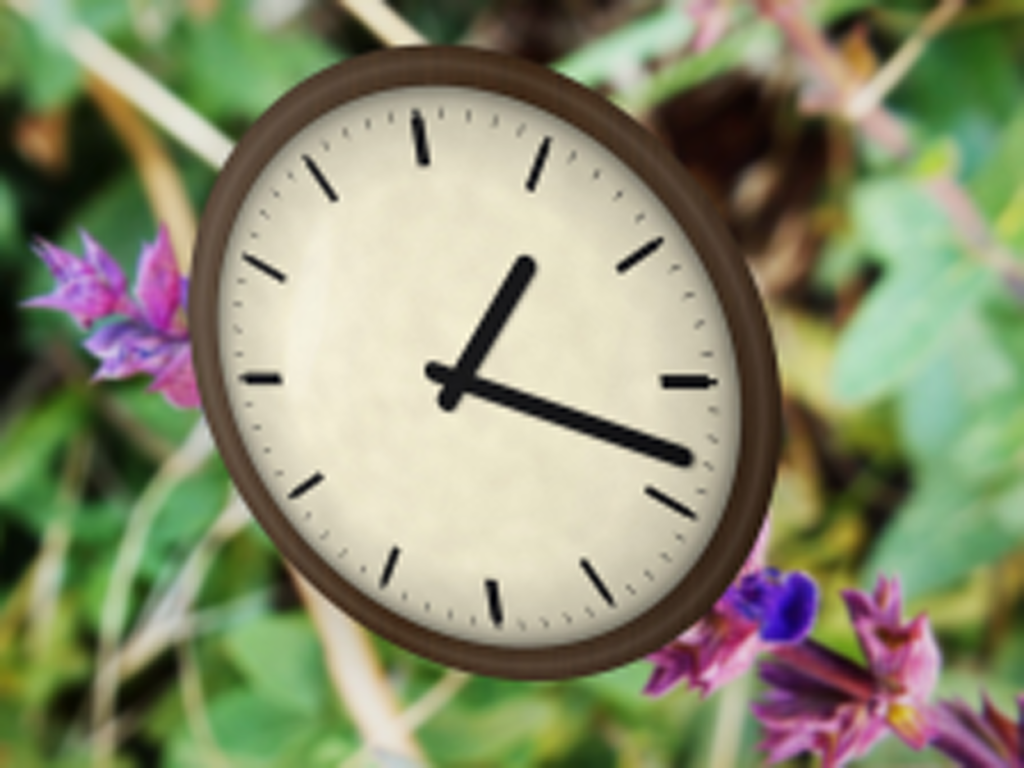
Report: h=1 m=18
